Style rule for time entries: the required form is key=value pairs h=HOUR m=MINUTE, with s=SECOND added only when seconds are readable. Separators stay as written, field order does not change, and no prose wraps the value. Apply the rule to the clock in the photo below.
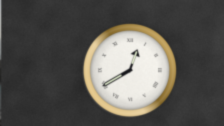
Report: h=12 m=40
